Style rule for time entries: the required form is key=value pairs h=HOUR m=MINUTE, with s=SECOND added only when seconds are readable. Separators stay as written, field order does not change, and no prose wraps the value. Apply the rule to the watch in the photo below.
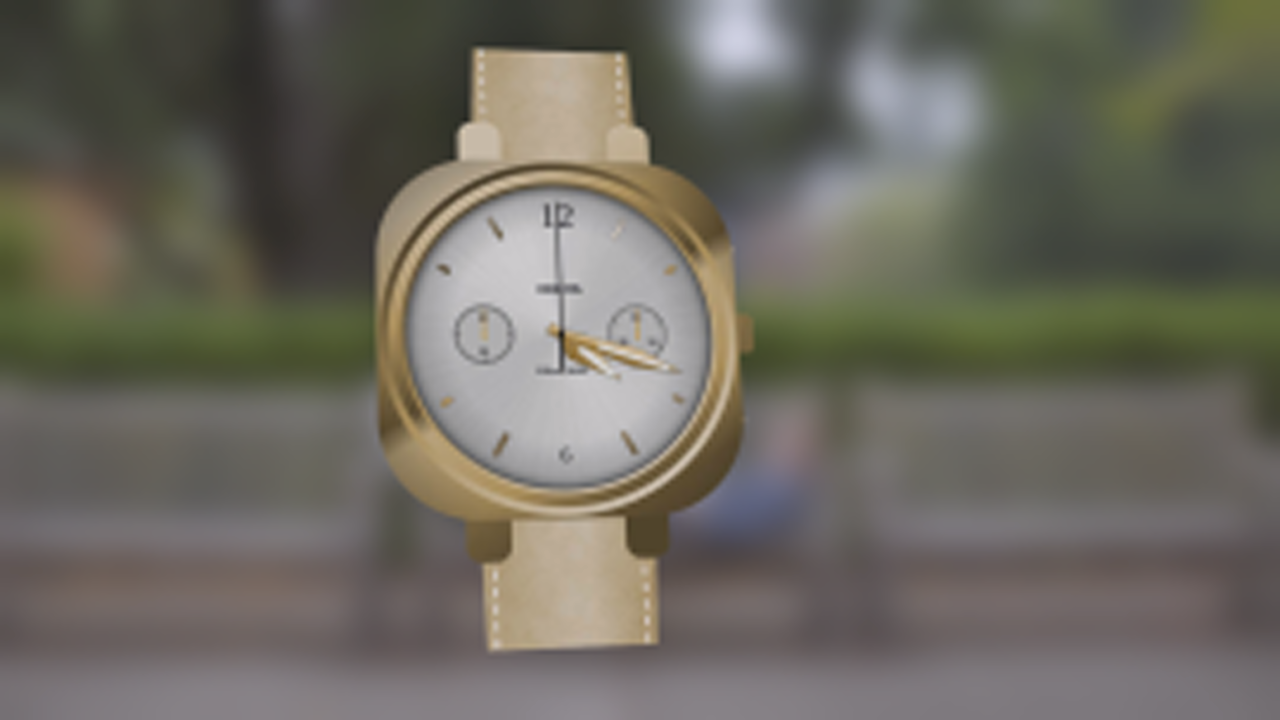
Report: h=4 m=18
